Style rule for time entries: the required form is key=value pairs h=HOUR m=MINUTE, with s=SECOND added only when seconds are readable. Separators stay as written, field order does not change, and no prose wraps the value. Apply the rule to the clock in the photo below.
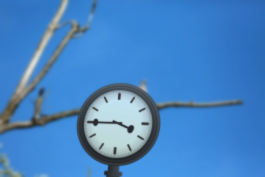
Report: h=3 m=45
